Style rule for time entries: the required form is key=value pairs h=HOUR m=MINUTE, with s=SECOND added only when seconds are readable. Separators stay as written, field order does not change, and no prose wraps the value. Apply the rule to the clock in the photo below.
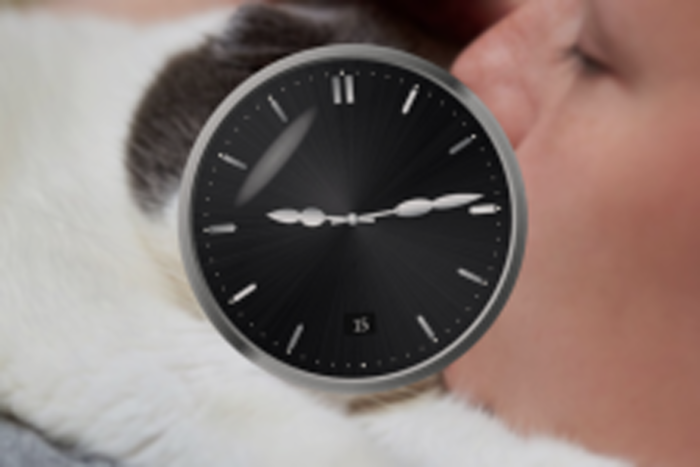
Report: h=9 m=14
